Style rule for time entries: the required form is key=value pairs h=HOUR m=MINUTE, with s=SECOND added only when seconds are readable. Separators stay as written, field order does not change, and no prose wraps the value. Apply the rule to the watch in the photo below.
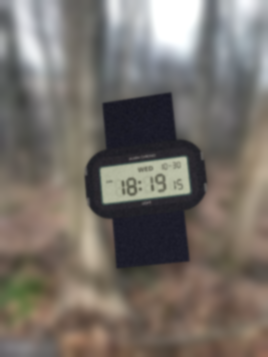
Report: h=18 m=19
